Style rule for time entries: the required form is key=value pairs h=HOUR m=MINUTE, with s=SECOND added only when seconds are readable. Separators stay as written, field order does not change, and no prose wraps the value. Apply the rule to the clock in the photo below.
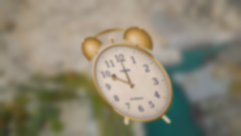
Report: h=10 m=0
